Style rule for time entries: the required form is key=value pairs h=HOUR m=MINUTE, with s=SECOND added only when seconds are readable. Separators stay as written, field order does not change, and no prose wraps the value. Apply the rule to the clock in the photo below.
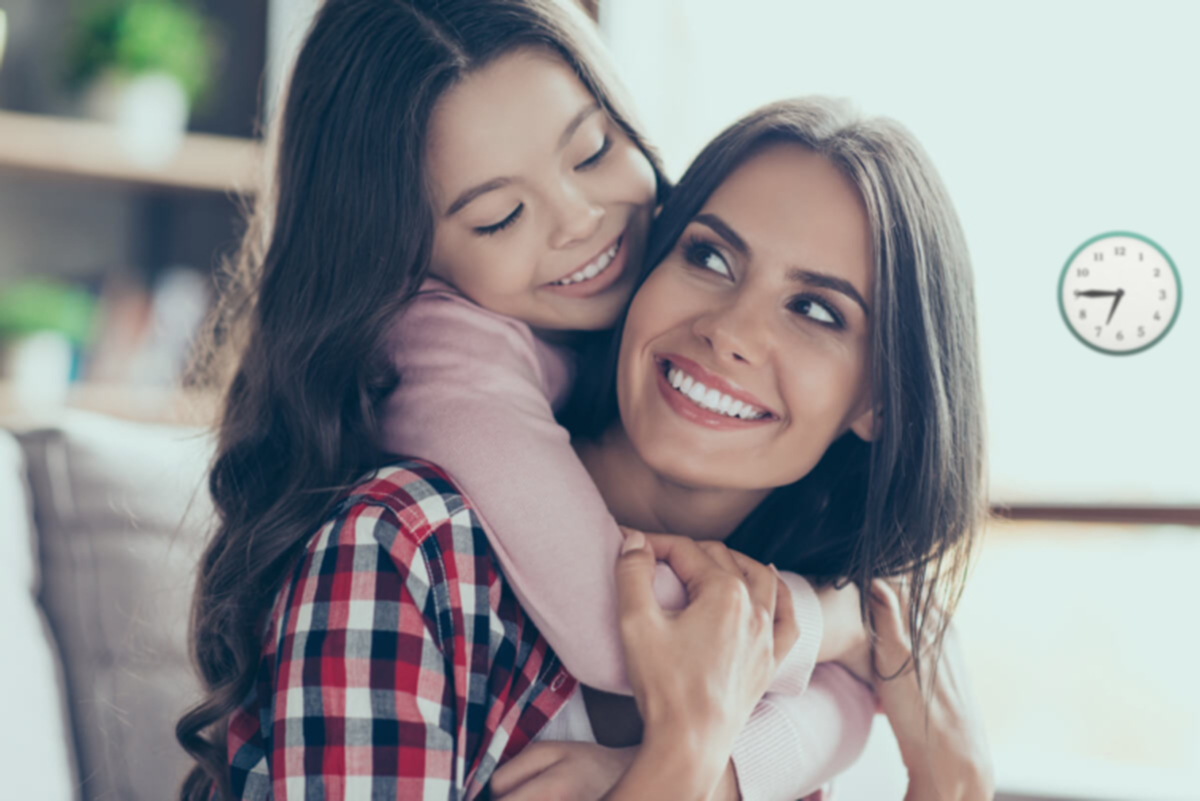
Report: h=6 m=45
